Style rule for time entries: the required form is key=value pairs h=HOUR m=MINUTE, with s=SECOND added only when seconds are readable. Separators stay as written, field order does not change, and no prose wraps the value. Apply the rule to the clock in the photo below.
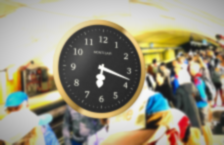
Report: h=6 m=18
